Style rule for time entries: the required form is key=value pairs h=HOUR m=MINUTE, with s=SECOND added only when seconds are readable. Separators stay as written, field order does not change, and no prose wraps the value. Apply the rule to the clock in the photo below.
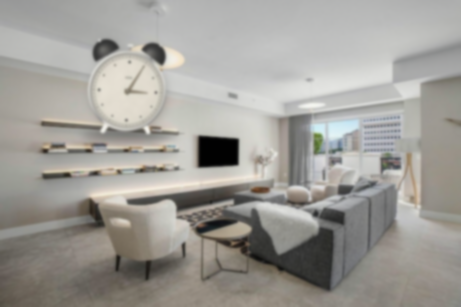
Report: h=3 m=5
